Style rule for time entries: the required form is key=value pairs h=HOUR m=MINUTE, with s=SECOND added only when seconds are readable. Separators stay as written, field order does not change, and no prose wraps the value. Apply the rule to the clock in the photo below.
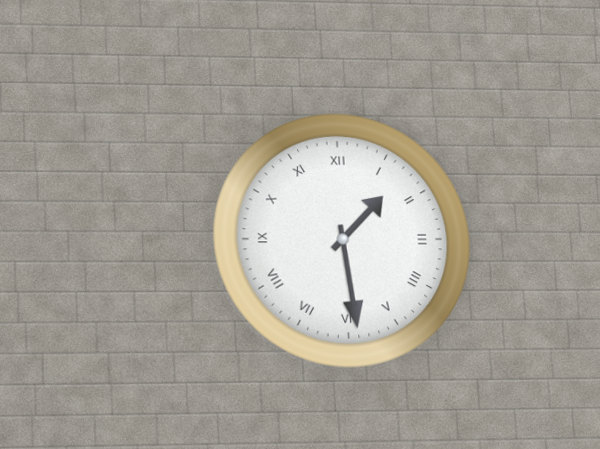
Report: h=1 m=29
